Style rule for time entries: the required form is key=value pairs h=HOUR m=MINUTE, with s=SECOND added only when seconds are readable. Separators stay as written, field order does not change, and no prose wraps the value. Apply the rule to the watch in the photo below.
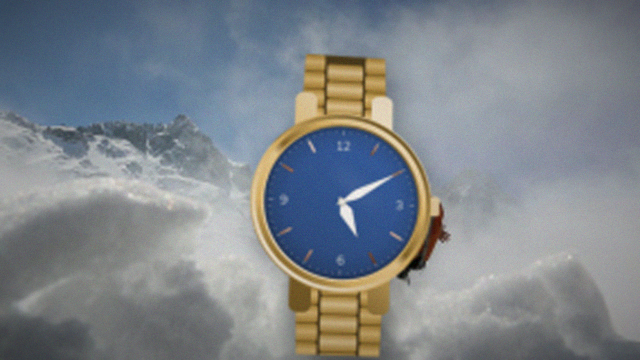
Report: h=5 m=10
